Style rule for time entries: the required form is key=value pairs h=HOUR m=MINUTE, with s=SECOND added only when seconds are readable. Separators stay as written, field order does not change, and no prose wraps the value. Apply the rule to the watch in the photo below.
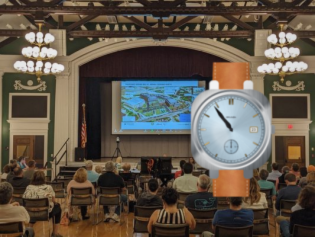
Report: h=10 m=54
